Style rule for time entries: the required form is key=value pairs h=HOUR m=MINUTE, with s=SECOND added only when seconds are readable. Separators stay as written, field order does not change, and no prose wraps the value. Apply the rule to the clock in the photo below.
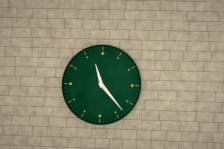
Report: h=11 m=23
